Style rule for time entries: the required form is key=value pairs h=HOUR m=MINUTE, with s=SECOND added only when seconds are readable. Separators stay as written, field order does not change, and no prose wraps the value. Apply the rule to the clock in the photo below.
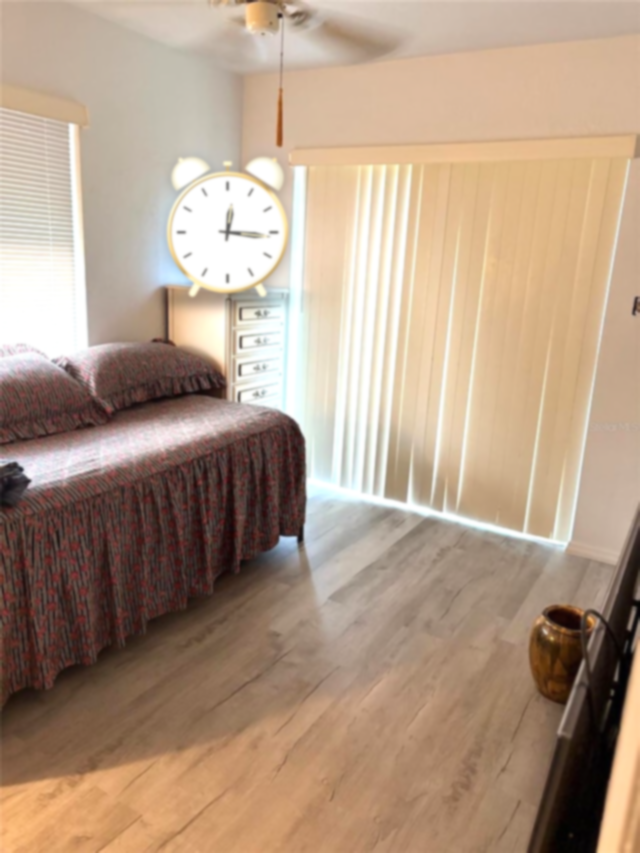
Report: h=12 m=16
